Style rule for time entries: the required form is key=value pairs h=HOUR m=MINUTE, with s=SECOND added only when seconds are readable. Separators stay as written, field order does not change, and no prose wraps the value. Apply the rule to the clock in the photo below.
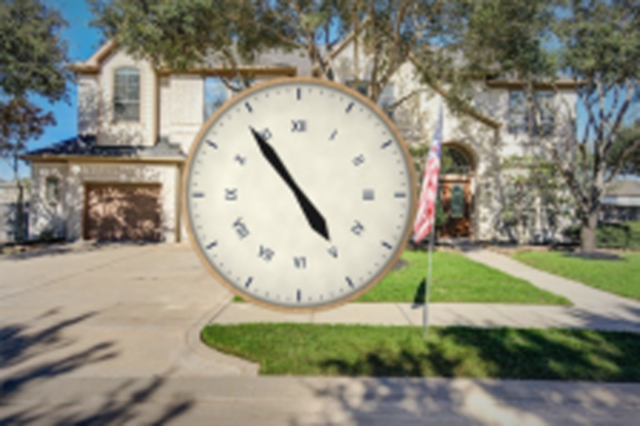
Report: h=4 m=54
